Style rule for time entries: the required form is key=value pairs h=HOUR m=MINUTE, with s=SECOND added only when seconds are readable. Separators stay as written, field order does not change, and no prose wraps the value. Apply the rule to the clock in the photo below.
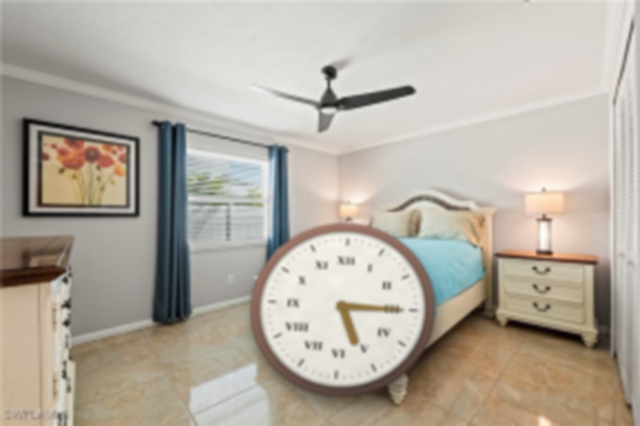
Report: h=5 m=15
